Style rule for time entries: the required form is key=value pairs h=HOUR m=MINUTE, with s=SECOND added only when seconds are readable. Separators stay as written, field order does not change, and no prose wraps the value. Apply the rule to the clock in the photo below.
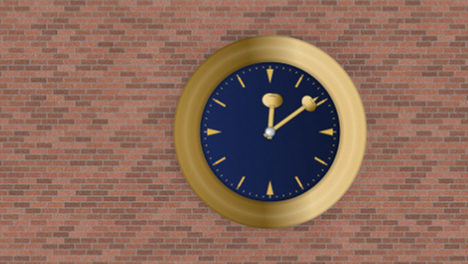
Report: h=12 m=9
